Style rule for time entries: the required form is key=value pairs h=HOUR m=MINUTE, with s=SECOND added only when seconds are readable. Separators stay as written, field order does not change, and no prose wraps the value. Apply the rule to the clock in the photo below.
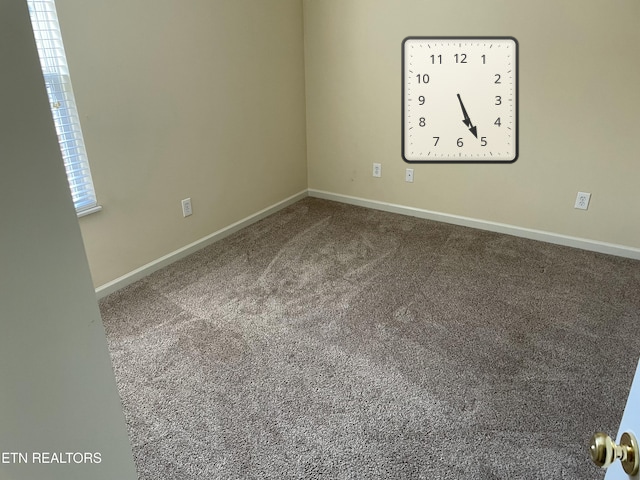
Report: h=5 m=26
